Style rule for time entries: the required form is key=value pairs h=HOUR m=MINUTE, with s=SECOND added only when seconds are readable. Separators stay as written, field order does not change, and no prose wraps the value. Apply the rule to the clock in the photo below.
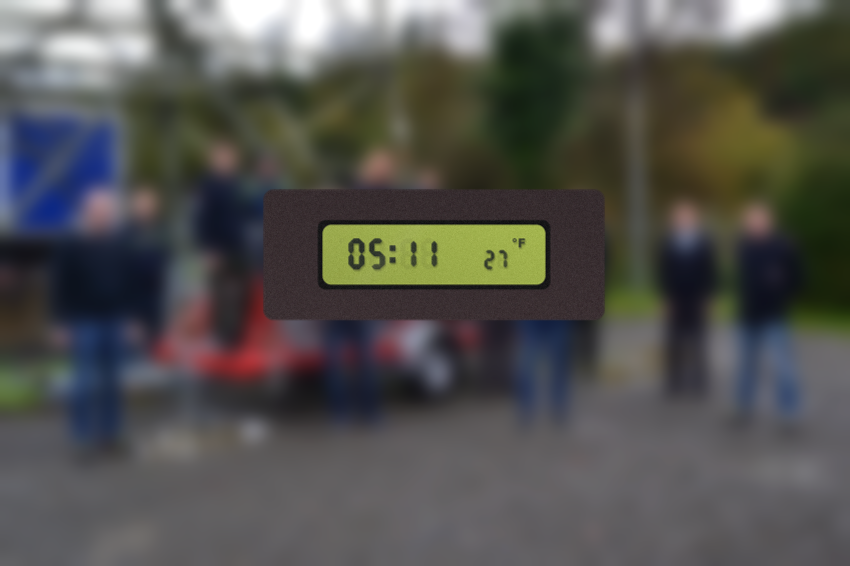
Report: h=5 m=11
